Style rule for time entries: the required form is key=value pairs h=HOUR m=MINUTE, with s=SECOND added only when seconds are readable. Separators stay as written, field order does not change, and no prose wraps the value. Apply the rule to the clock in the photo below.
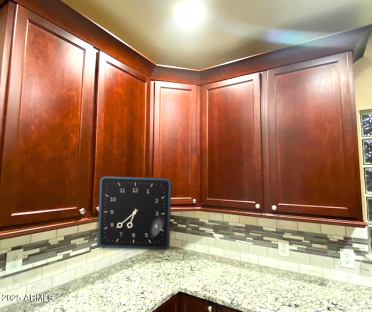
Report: h=6 m=38
